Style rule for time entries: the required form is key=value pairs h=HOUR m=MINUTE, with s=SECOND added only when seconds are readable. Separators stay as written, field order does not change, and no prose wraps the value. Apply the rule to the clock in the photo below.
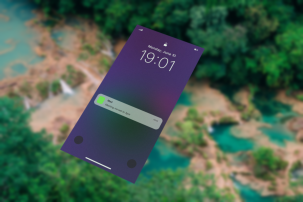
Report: h=19 m=1
